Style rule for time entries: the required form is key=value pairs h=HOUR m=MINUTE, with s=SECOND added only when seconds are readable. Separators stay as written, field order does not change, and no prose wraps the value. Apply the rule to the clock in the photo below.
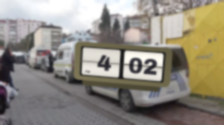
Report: h=4 m=2
